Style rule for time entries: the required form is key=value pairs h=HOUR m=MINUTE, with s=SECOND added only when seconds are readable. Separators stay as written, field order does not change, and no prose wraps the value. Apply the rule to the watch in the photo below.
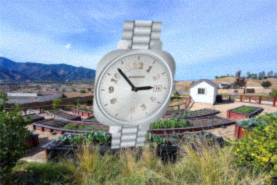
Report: h=2 m=53
